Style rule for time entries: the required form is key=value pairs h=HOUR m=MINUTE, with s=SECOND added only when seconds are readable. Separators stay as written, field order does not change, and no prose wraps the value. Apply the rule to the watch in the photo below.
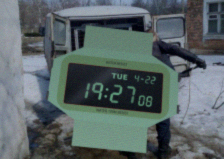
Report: h=19 m=27 s=8
